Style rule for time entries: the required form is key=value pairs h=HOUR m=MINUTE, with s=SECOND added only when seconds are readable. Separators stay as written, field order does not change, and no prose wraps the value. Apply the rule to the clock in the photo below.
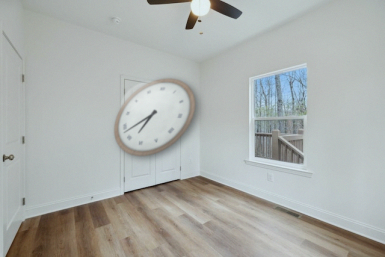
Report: h=6 m=38
